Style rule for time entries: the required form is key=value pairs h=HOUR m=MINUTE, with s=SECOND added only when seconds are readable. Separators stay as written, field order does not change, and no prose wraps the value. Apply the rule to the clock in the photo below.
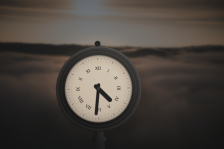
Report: h=4 m=31
